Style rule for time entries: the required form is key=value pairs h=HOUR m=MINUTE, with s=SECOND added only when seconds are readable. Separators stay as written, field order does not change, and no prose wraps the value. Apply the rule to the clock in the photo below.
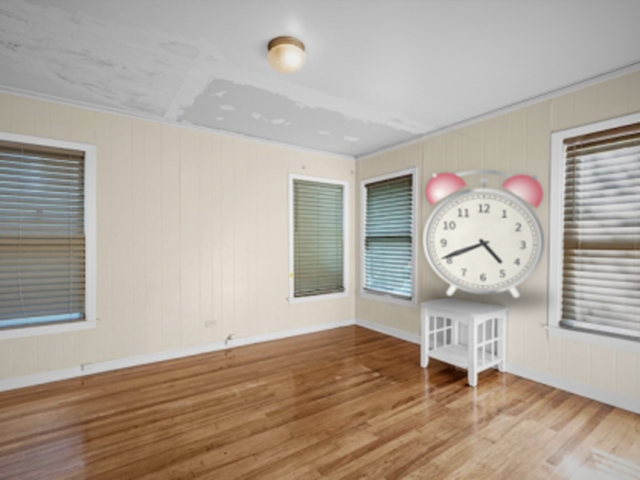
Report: h=4 m=41
